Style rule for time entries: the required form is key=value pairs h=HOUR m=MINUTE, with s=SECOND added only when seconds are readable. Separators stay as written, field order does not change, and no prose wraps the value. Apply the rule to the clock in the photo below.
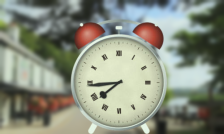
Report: h=7 m=44
